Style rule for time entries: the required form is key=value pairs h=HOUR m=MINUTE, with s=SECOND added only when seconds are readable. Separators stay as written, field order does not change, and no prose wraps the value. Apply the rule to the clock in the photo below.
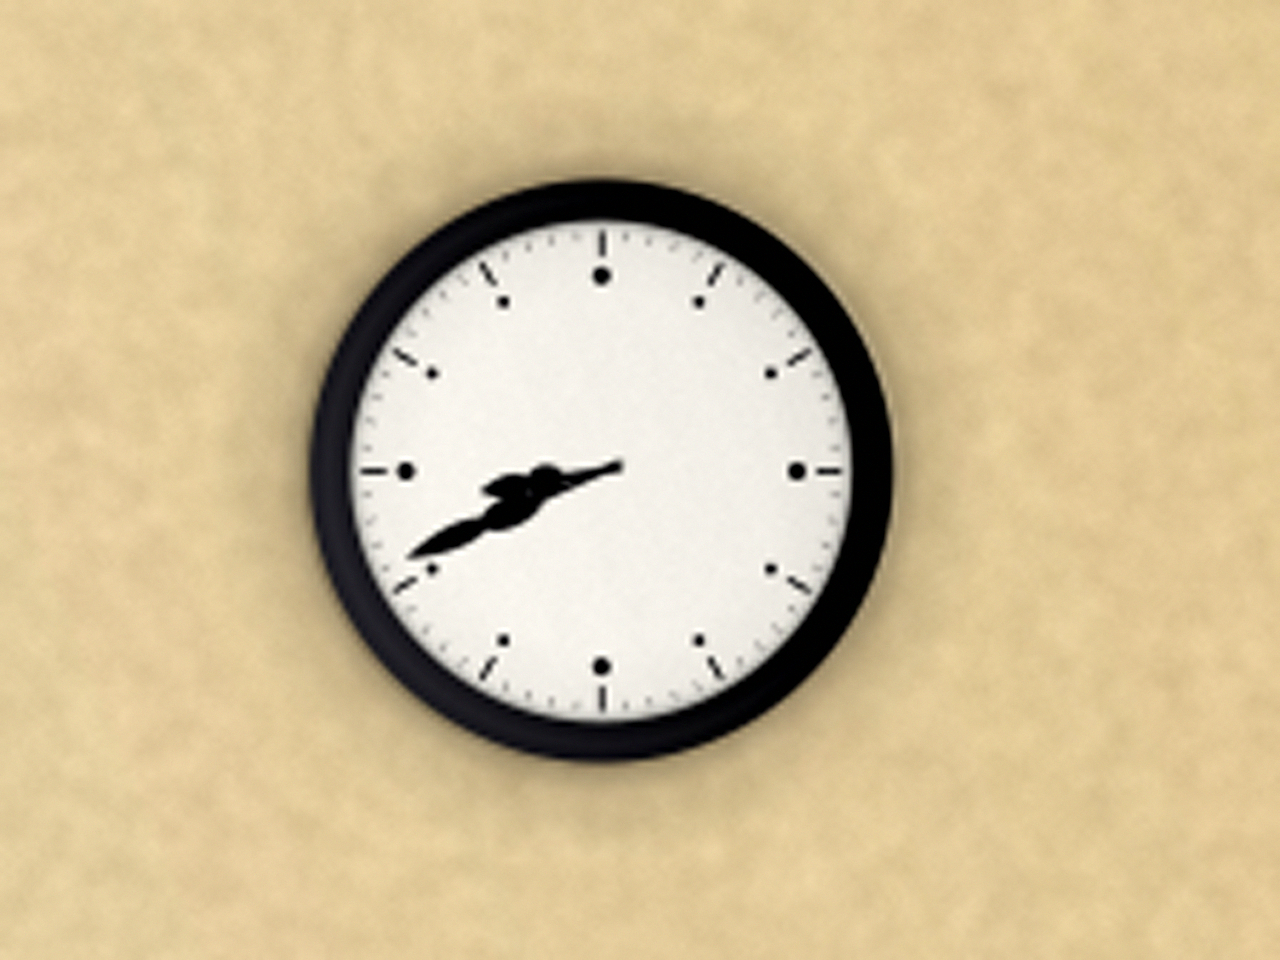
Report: h=8 m=41
